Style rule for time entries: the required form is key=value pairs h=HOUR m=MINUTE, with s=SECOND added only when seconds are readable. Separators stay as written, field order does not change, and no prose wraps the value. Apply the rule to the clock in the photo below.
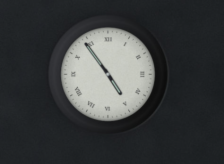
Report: h=4 m=54
